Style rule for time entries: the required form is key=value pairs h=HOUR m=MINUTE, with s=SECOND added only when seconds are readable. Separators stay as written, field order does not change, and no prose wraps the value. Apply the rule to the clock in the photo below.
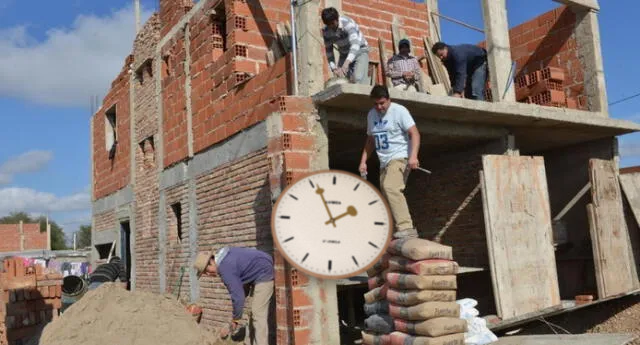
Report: h=1 m=56
